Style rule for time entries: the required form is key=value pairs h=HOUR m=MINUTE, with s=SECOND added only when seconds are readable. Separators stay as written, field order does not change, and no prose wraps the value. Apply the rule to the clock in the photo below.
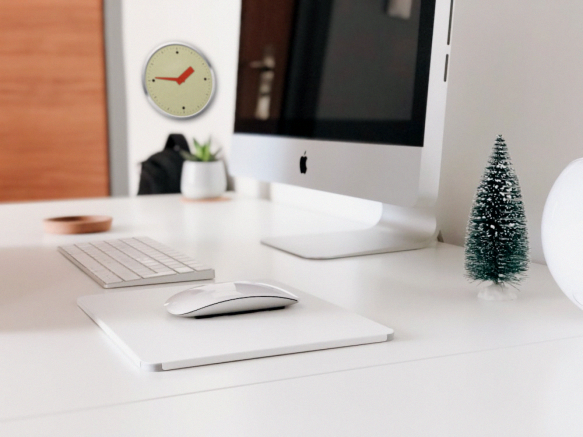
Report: h=1 m=46
